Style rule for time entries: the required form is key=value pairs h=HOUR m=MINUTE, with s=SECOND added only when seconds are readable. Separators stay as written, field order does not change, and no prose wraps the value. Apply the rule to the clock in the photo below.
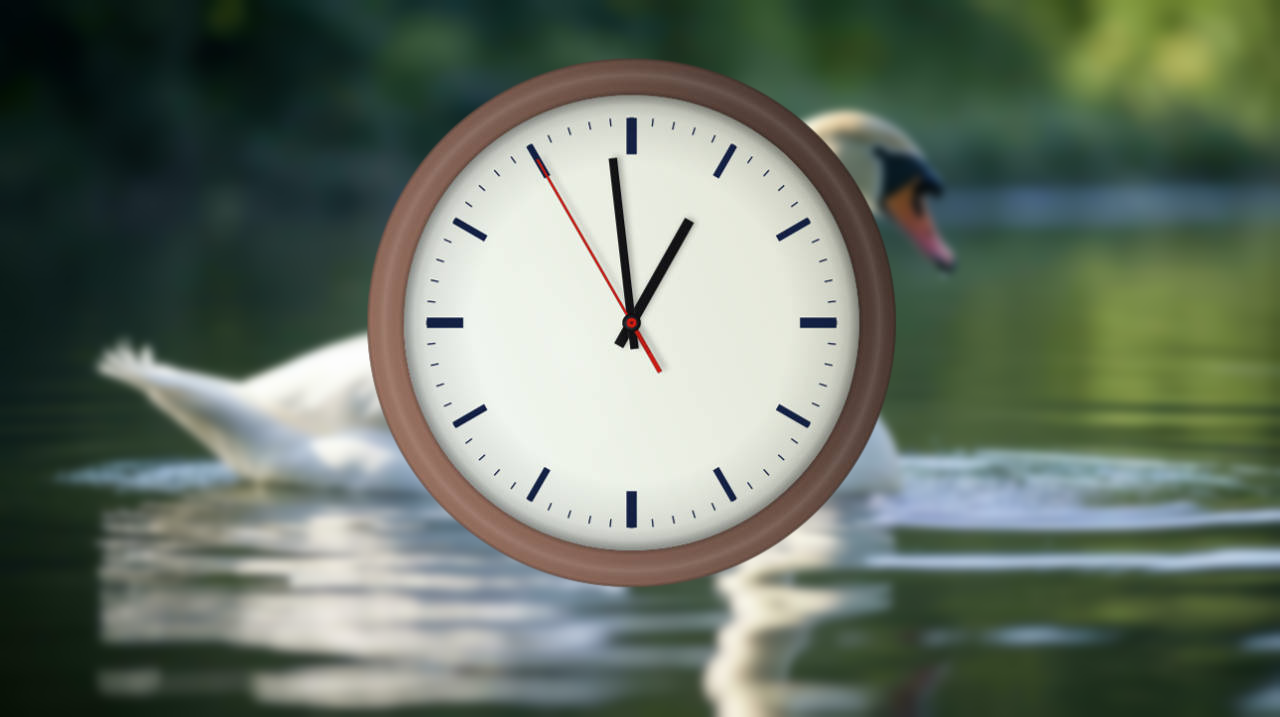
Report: h=12 m=58 s=55
